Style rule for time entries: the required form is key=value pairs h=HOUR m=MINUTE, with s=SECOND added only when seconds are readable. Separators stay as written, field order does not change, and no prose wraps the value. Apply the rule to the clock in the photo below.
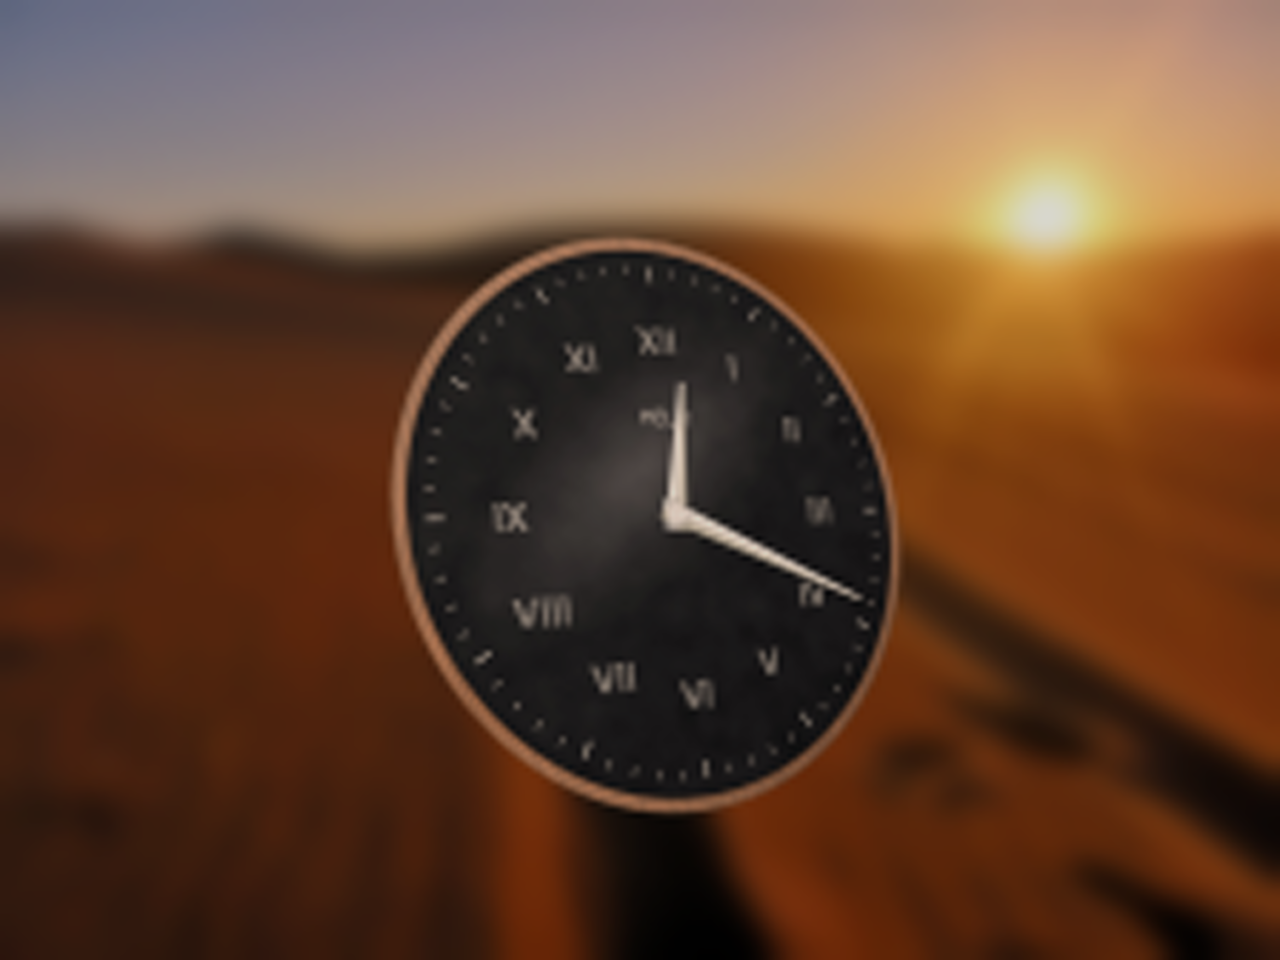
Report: h=12 m=19
